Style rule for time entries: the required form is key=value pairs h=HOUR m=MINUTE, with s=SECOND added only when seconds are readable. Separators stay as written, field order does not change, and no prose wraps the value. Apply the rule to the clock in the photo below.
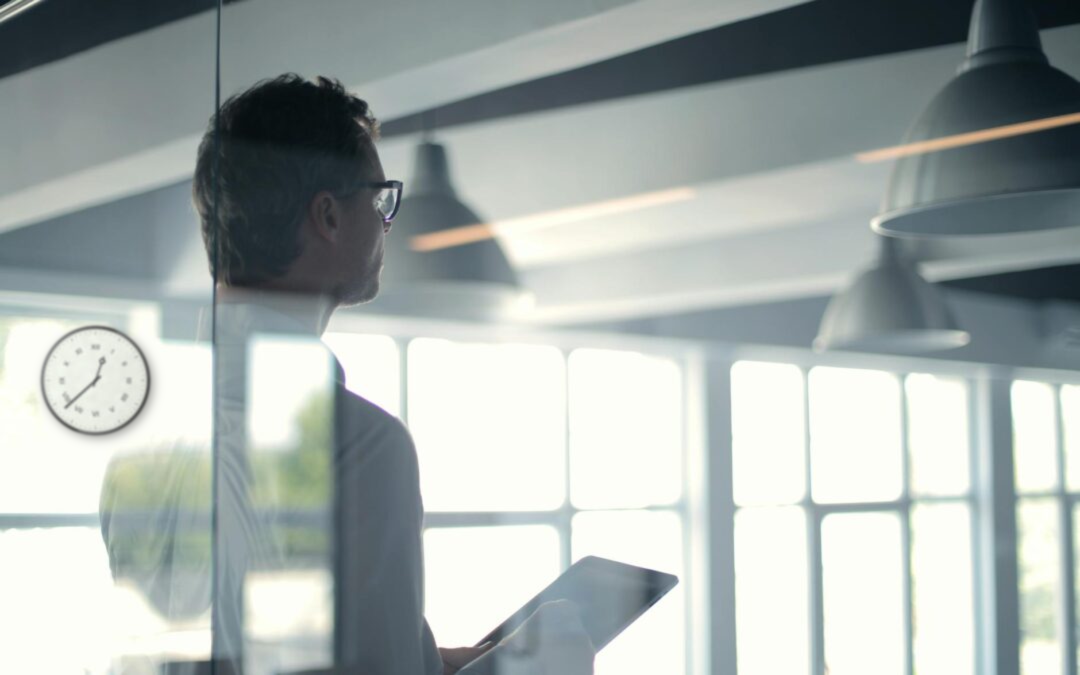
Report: h=12 m=38
